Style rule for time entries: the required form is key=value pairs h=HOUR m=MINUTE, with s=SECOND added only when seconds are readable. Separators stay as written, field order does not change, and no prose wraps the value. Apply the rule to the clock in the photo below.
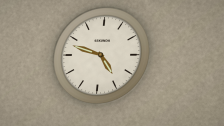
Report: h=4 m=48
